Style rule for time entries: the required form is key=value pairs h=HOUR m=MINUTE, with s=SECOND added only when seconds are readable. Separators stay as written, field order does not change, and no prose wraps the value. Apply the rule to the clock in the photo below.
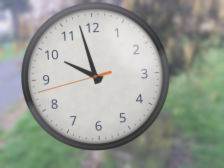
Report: h=9 m=57 s=43
